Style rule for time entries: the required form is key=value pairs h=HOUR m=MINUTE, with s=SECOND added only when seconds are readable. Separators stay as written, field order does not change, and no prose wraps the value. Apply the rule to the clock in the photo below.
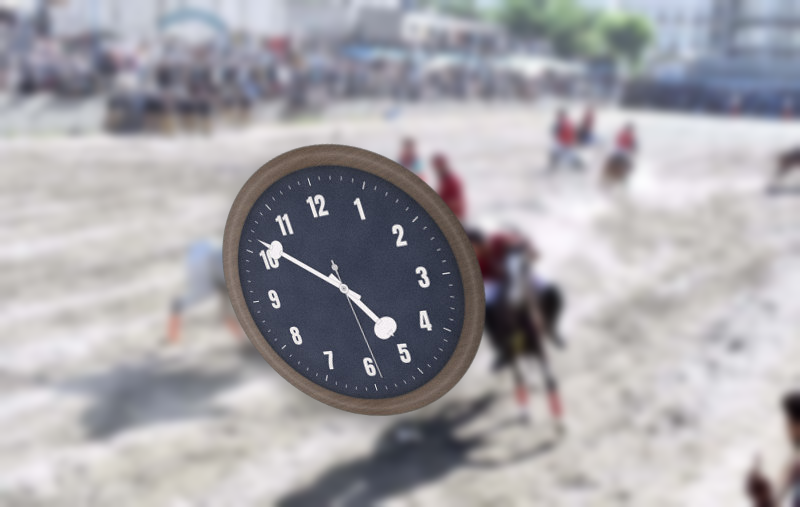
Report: h=4 m=51 s=29
